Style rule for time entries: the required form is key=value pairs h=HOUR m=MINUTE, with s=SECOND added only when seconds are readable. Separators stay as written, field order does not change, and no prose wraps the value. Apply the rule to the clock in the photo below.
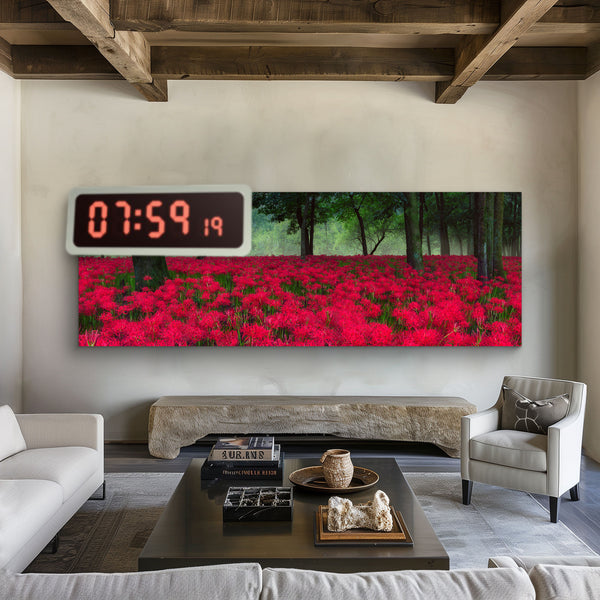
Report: h=7 m=59 s=19
